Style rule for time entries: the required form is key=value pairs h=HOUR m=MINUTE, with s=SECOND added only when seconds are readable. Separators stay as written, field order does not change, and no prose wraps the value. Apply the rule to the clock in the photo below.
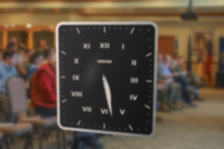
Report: h=5 m=28
